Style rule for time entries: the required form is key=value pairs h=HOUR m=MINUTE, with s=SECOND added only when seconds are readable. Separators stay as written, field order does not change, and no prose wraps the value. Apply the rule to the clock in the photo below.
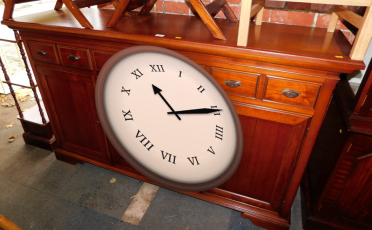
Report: h=11 m=15
